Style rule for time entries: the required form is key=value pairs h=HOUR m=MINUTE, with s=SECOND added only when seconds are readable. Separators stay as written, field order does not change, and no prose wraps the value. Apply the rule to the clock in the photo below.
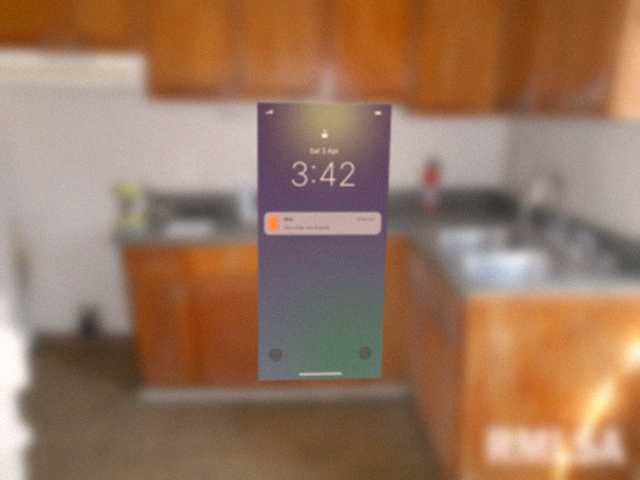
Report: h=3 m=42
